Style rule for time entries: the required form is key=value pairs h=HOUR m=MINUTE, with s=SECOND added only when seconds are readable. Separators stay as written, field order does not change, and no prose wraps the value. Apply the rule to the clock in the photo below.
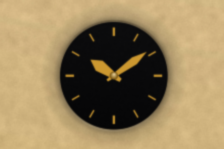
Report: h=10 m=9
